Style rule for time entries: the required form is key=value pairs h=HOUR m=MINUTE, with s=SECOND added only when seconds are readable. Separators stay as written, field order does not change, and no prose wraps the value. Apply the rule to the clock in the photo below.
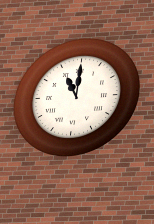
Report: h=11 m=0
